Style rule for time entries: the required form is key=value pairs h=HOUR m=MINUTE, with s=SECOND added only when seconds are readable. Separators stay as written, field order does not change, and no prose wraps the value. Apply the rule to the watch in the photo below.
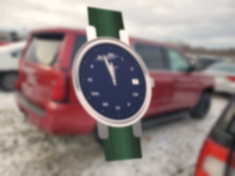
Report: h=11 m=57
